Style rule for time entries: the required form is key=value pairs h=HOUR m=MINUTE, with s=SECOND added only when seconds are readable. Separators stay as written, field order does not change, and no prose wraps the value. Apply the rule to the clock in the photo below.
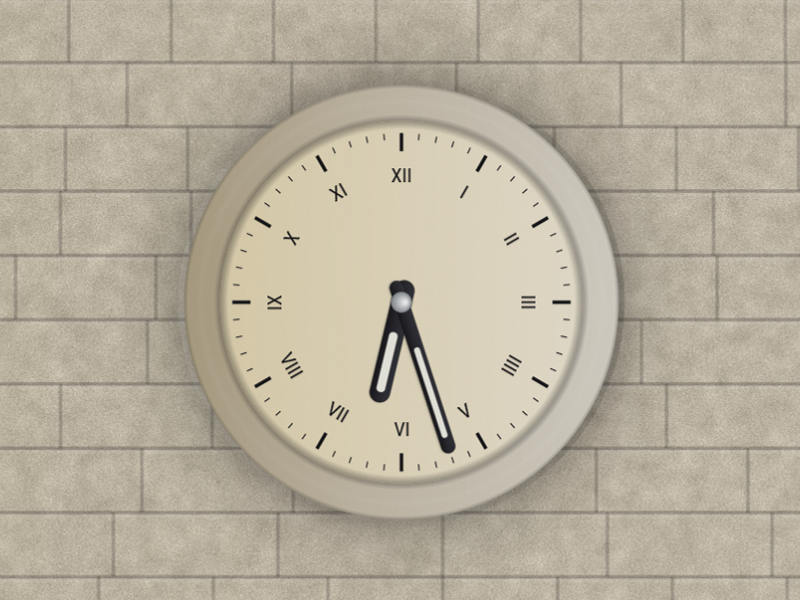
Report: h=6 m=27
